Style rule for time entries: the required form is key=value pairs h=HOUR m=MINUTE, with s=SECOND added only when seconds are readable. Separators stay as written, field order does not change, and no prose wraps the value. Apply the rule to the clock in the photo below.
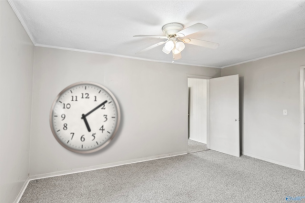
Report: h=5 m=9
